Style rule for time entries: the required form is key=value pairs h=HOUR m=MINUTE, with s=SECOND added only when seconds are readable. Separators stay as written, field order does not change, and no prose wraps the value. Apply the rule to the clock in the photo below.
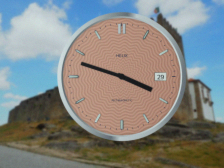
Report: h=3 m=48
